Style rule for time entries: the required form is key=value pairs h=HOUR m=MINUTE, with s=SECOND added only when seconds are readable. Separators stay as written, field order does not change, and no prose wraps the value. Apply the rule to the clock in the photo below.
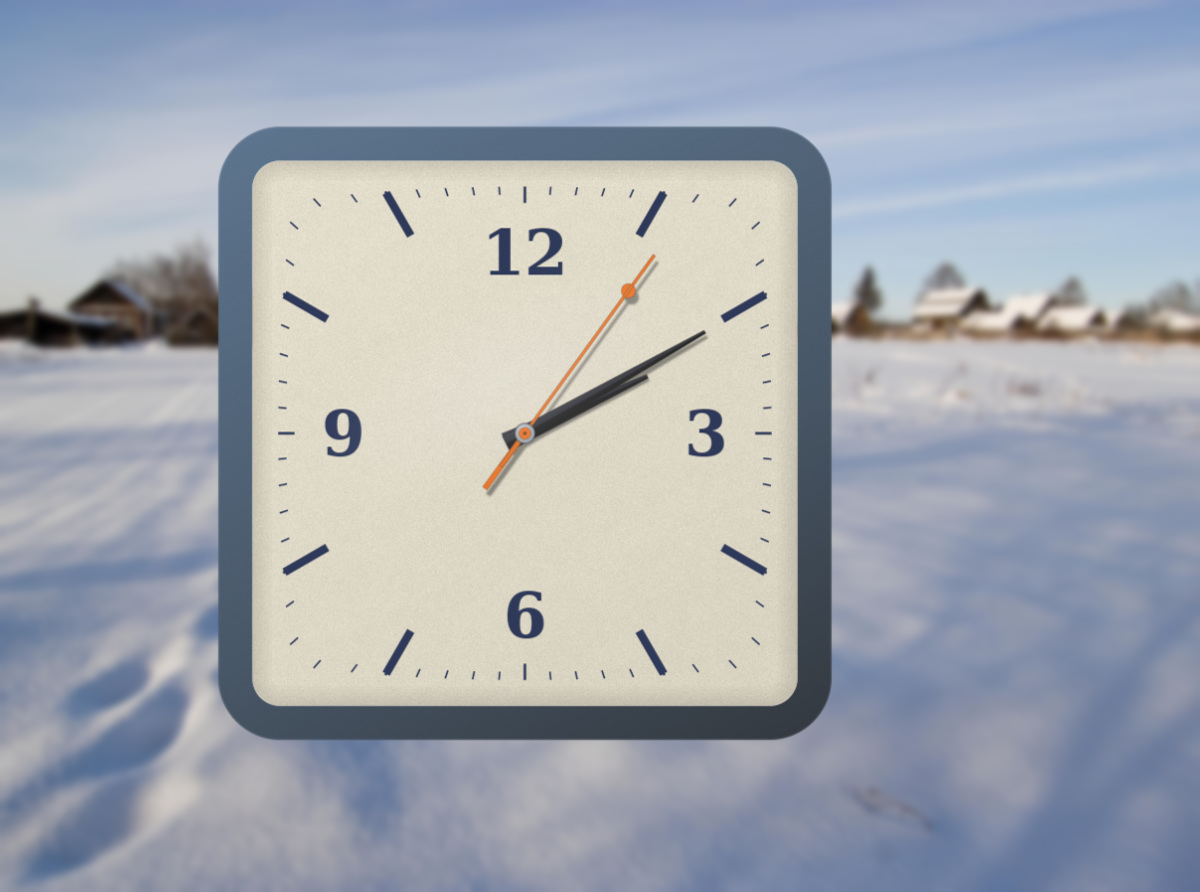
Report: h=2 m=10 s=6
